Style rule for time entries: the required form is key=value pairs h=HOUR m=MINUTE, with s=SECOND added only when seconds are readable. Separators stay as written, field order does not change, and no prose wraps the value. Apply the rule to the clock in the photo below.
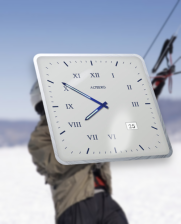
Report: h=7 m=51
